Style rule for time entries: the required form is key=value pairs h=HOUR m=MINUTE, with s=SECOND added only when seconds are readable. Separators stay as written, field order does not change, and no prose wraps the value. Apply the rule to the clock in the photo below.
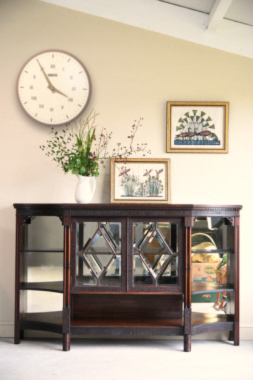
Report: h=3 m=55
